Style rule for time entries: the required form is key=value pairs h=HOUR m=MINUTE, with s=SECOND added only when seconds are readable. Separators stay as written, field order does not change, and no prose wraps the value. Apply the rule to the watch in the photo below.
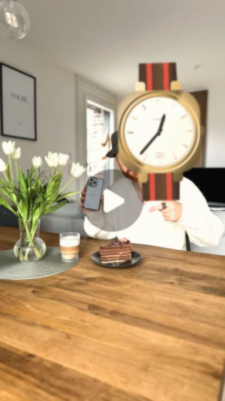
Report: h=12 m=37
